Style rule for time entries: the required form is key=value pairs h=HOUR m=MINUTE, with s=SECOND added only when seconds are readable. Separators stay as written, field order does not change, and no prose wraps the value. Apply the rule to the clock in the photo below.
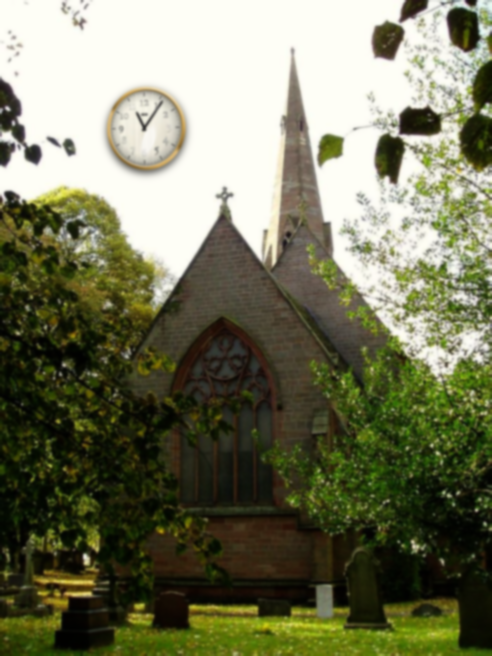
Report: h=11 m=6
